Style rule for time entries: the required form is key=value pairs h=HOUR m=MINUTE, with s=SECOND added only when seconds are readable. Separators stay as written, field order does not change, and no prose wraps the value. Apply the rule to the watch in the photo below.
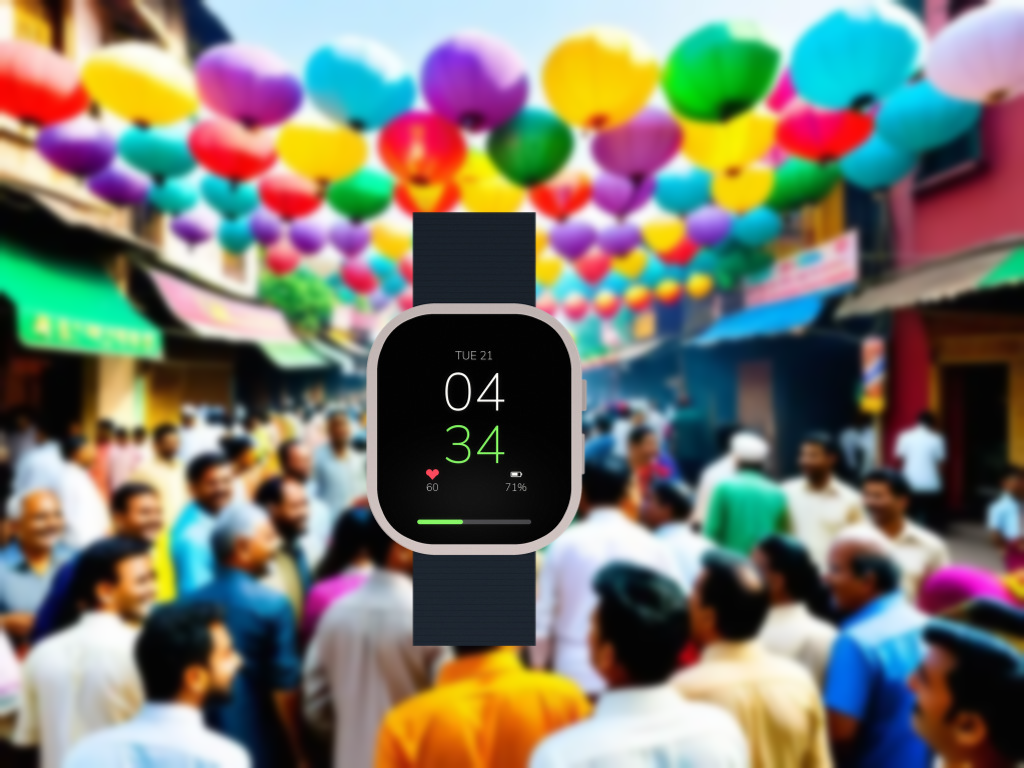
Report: h=4 m=34
